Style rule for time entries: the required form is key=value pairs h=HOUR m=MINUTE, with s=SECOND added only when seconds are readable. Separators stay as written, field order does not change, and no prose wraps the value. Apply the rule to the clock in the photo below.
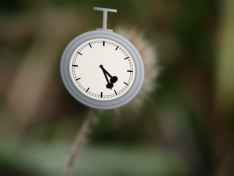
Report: h=4 m=26
